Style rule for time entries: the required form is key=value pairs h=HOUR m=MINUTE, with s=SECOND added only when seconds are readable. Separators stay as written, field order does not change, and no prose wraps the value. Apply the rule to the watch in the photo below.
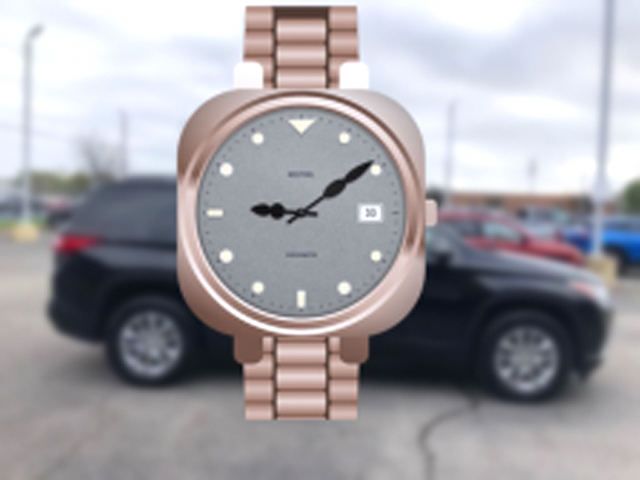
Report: h=9 m=9
